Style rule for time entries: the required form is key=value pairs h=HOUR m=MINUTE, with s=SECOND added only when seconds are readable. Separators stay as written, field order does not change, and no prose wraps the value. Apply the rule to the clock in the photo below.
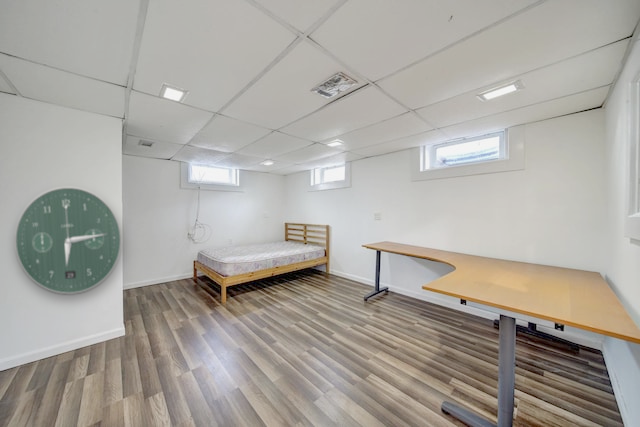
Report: h=6 m=14
